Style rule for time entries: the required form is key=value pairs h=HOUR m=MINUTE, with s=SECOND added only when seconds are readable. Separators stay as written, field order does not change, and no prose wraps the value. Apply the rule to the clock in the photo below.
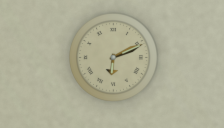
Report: h=6 m=11
